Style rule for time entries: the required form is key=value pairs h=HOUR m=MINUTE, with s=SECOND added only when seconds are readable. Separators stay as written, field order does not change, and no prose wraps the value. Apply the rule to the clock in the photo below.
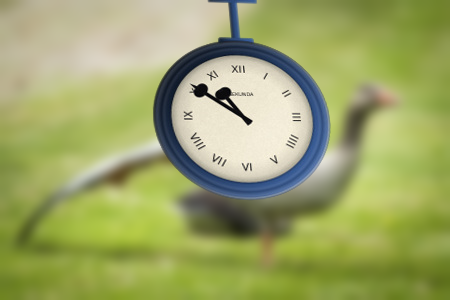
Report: h=10 m=51
